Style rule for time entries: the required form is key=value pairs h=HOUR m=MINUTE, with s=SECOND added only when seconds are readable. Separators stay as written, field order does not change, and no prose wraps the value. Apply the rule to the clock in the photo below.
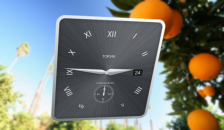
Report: h=2 m=46
